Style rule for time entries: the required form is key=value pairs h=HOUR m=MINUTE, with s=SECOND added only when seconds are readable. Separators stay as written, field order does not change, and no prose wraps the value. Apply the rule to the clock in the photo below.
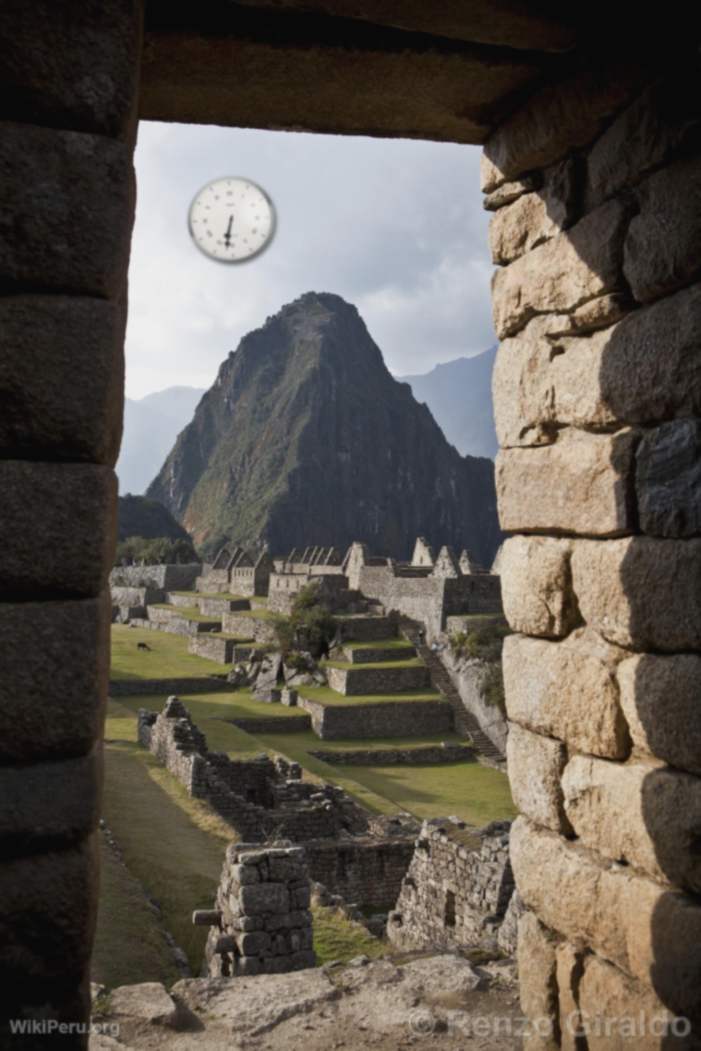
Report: h=6 m=32
